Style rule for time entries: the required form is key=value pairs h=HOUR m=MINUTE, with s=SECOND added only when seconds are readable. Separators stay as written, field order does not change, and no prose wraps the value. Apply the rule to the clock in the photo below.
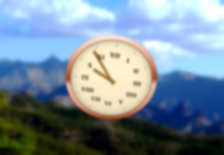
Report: h=9 m=54
